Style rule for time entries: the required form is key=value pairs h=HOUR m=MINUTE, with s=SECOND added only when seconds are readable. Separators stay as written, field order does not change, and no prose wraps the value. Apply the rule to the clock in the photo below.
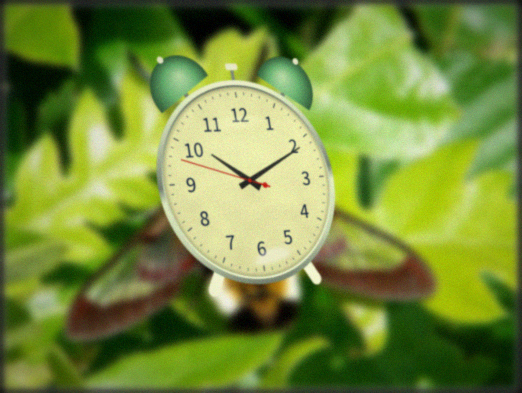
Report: h=10 m=10 s=48
